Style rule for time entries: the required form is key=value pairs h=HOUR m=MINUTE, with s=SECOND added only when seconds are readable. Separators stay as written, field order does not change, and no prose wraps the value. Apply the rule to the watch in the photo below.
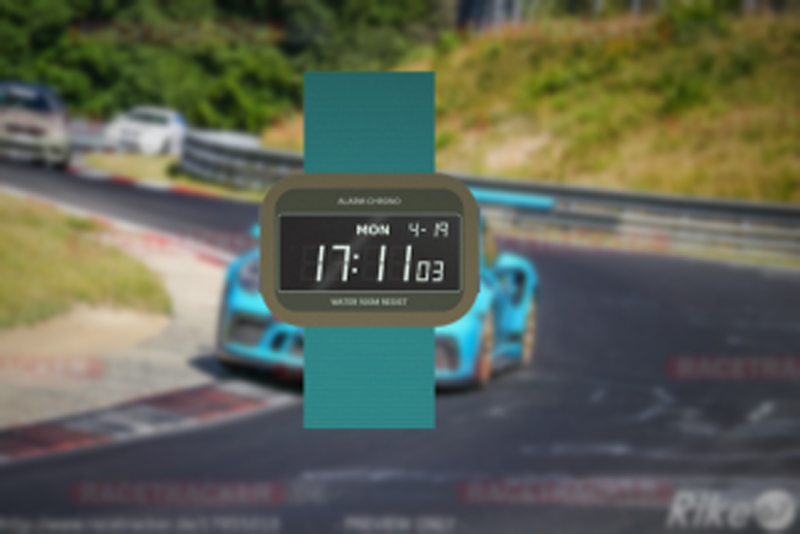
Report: h=17 m=11 s=3
